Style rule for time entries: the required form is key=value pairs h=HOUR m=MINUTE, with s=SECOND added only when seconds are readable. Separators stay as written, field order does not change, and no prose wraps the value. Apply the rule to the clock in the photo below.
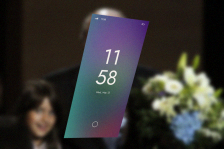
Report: h=11 m=58
